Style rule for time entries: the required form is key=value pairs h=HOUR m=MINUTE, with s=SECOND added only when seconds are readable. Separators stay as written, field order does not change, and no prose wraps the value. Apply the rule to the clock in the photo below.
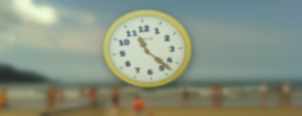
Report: h=11 m=23
